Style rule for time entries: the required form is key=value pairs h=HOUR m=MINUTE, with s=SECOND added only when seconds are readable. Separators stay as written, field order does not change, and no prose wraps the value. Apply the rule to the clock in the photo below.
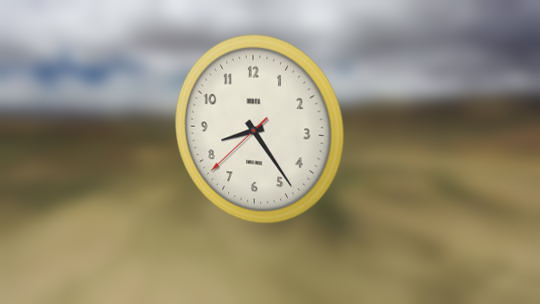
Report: h=8 m=23 s=38
